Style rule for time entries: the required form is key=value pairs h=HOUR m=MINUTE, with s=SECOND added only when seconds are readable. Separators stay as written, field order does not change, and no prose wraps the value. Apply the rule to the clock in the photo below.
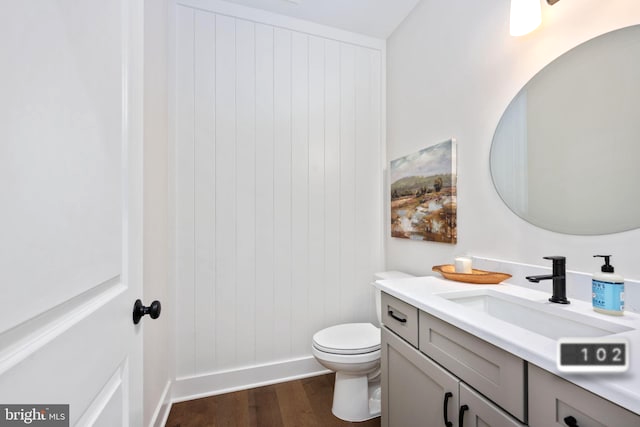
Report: h=1 m=2
